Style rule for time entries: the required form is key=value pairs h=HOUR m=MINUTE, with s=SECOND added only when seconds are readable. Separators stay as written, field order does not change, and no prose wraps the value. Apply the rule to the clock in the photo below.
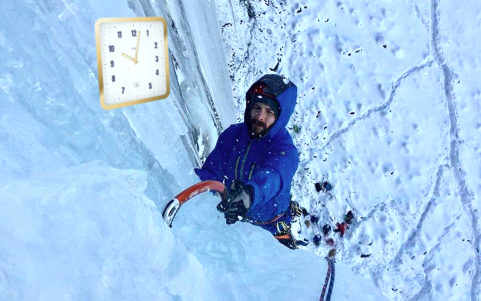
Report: h=10 m=2
